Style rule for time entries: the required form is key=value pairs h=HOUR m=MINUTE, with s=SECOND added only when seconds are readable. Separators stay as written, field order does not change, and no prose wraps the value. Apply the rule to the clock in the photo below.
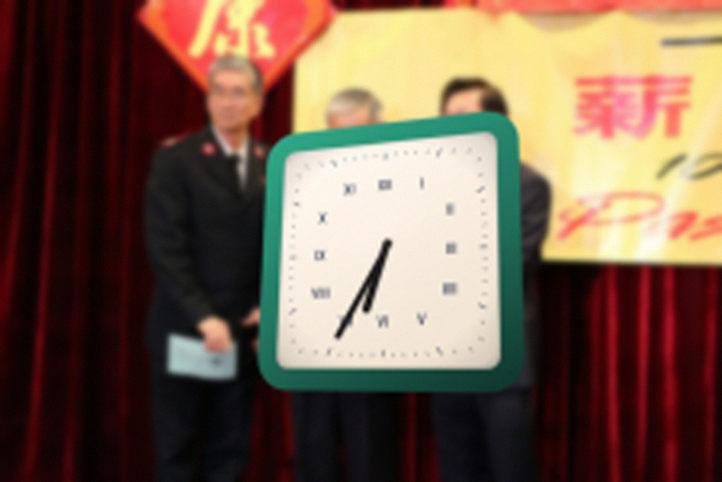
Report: h=6 m=35
